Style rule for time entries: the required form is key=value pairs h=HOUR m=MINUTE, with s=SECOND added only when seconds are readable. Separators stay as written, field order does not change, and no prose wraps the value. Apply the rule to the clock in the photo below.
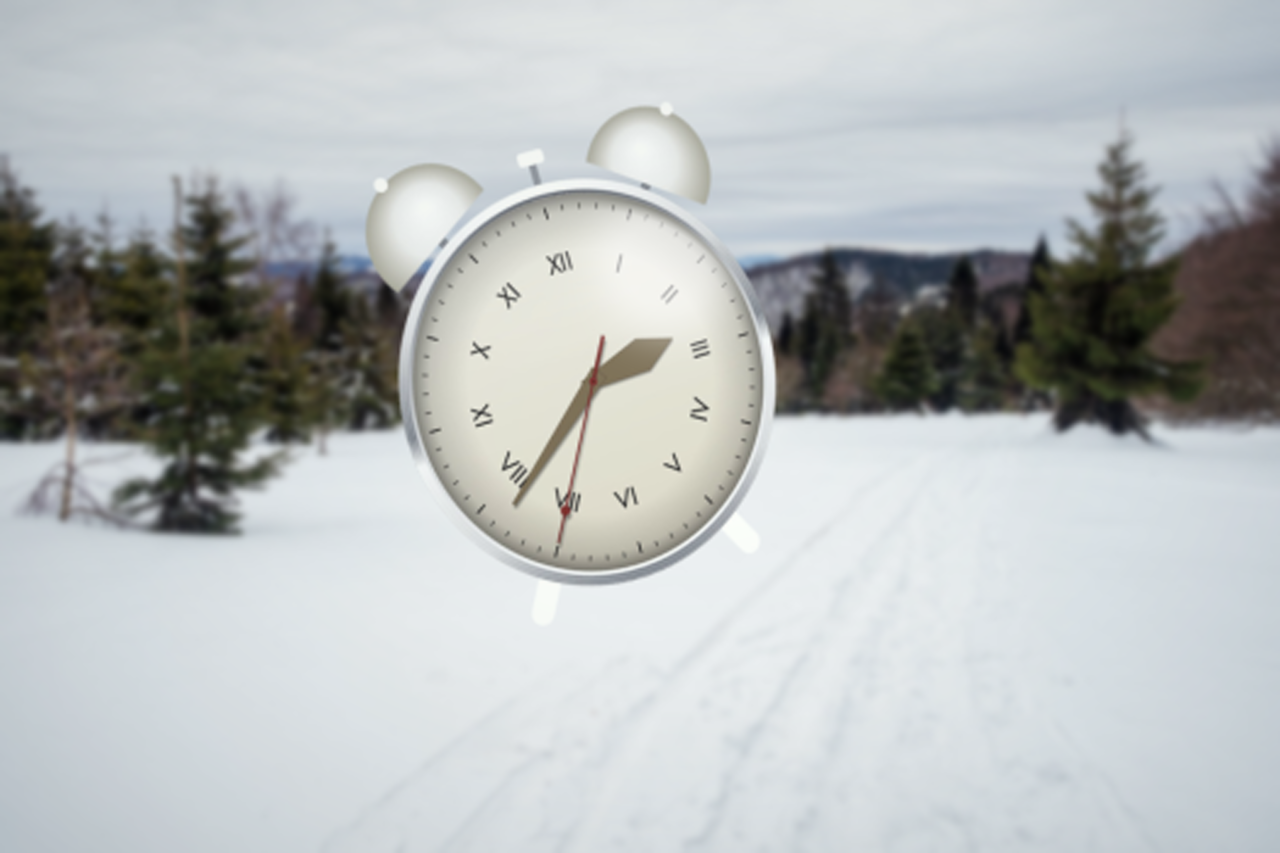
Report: h=2 m=38 s=35
